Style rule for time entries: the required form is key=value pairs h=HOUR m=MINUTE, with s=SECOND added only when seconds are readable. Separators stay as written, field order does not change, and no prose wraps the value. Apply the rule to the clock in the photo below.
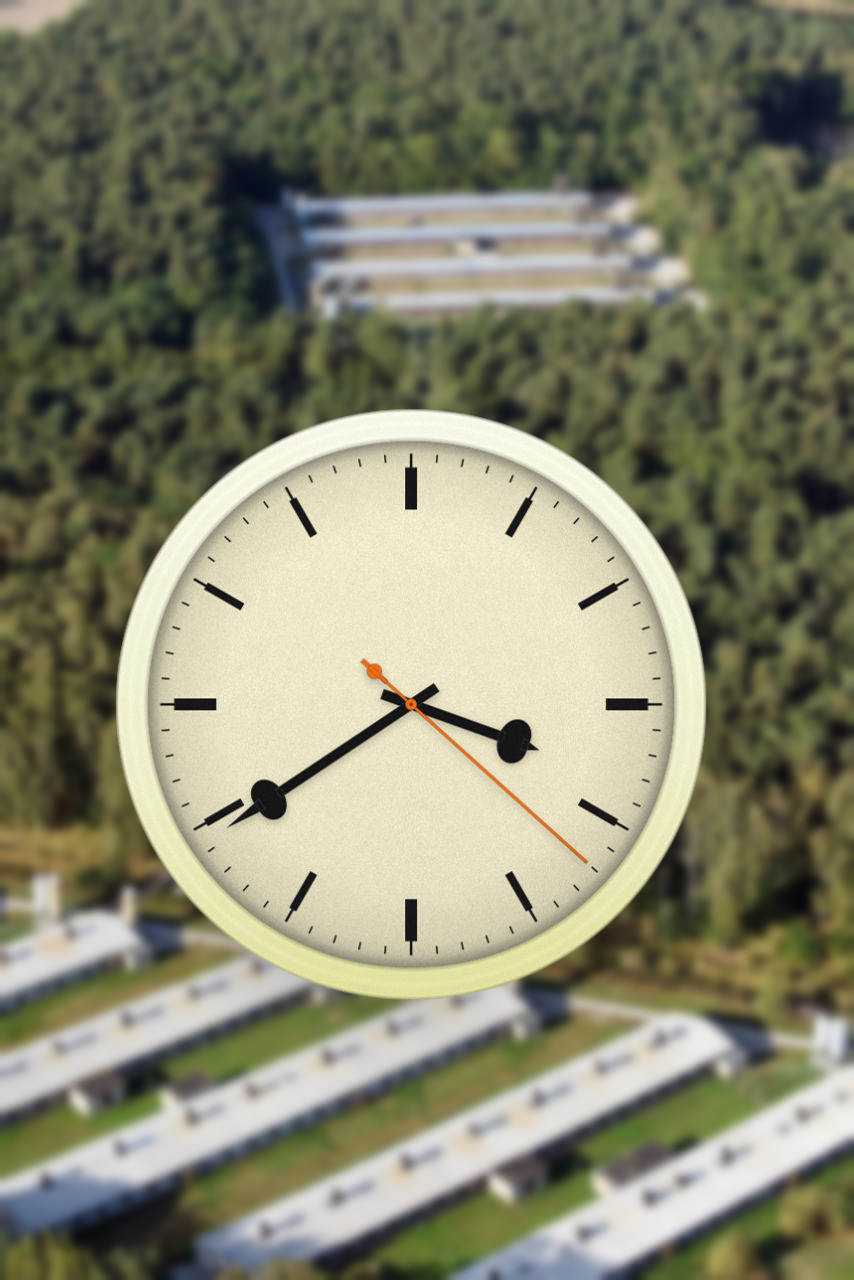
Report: h=3 m=39 s=22
